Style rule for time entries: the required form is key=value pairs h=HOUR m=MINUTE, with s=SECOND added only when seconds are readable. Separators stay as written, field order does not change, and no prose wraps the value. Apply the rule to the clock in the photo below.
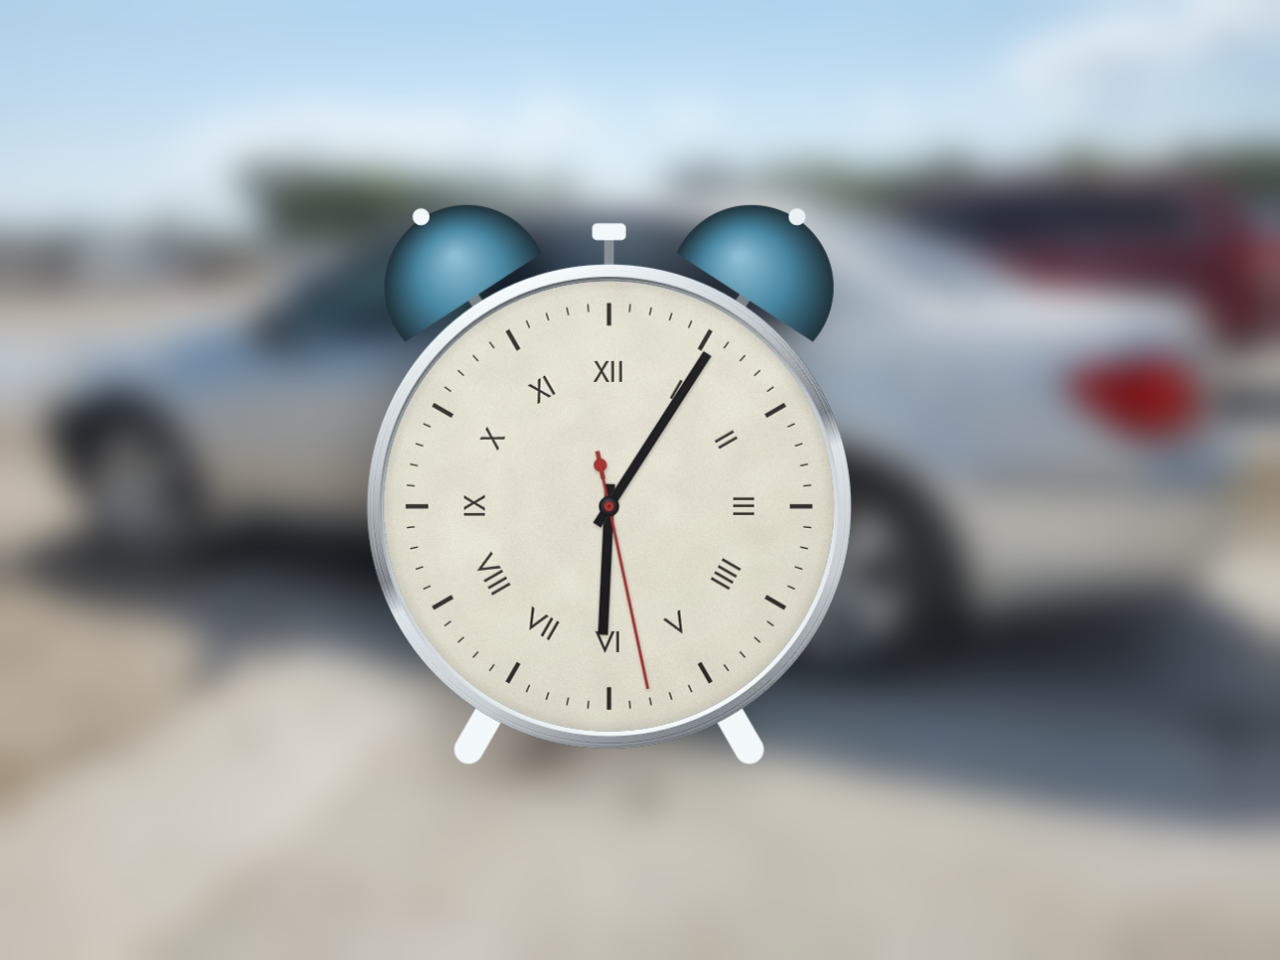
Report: h=6 m=5 s=28
